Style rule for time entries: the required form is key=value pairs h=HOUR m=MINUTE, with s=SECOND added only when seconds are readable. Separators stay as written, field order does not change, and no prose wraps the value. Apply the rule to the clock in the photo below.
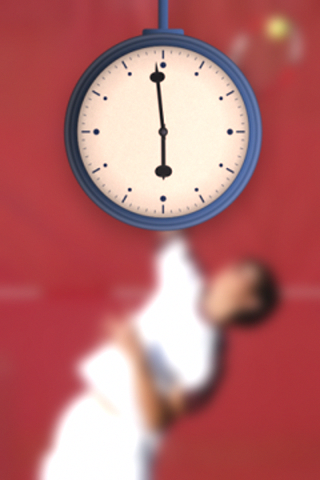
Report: h=5 m=59
